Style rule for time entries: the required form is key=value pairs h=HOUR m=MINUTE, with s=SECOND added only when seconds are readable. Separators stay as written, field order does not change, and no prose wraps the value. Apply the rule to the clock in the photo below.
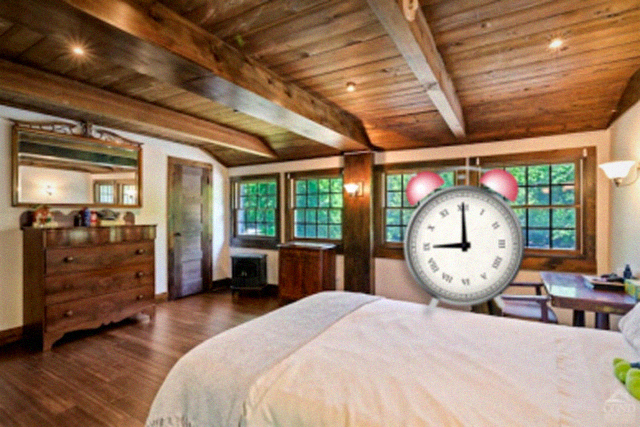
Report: h=9 m=0
